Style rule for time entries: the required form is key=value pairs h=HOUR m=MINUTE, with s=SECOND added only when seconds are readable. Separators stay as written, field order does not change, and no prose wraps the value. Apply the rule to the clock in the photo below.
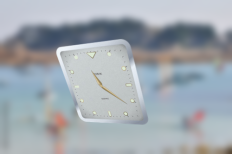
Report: h=11 m=22
